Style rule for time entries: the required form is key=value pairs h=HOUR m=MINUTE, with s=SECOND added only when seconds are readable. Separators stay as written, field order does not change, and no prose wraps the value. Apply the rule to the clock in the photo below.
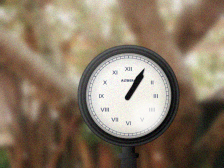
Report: h=1 m=5
